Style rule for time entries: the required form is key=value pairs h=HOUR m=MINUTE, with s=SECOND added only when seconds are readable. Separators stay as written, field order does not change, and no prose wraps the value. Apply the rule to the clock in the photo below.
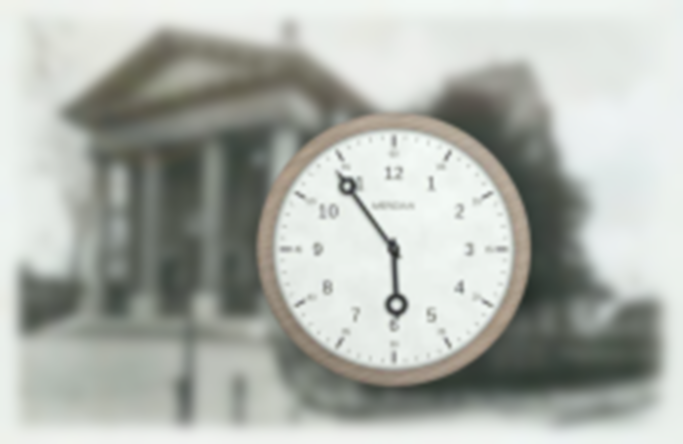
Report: h=5 m=54
